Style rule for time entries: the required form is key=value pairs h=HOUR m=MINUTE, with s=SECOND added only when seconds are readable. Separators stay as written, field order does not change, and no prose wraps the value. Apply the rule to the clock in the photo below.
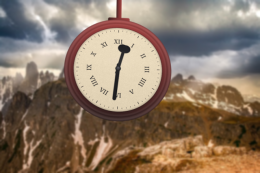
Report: h=12 m=31
